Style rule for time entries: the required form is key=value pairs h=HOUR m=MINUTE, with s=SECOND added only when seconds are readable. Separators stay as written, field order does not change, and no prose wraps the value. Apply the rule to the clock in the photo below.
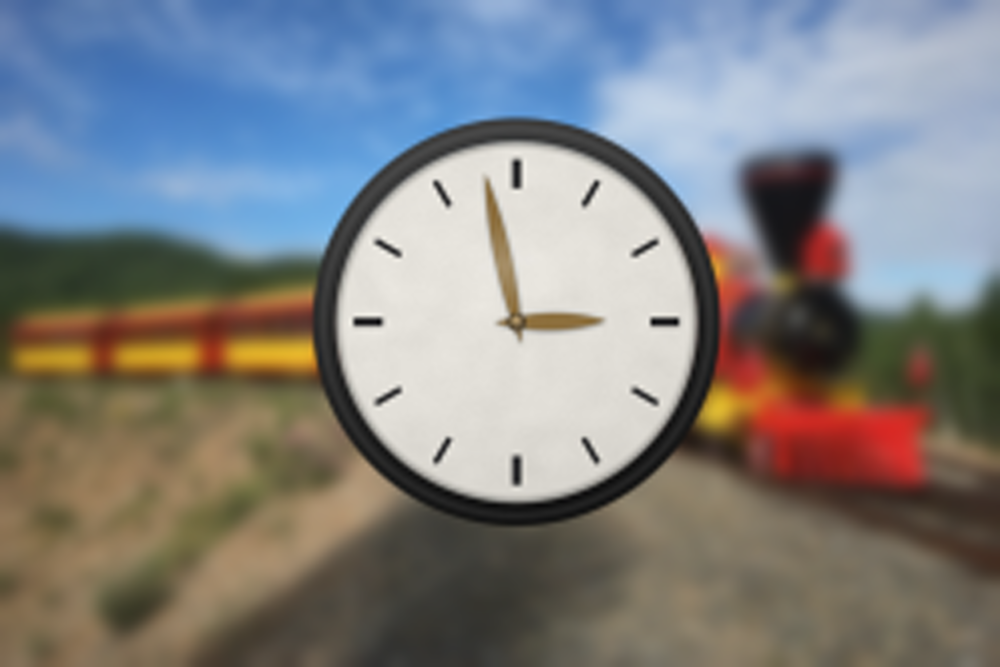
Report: h=2 m=58
